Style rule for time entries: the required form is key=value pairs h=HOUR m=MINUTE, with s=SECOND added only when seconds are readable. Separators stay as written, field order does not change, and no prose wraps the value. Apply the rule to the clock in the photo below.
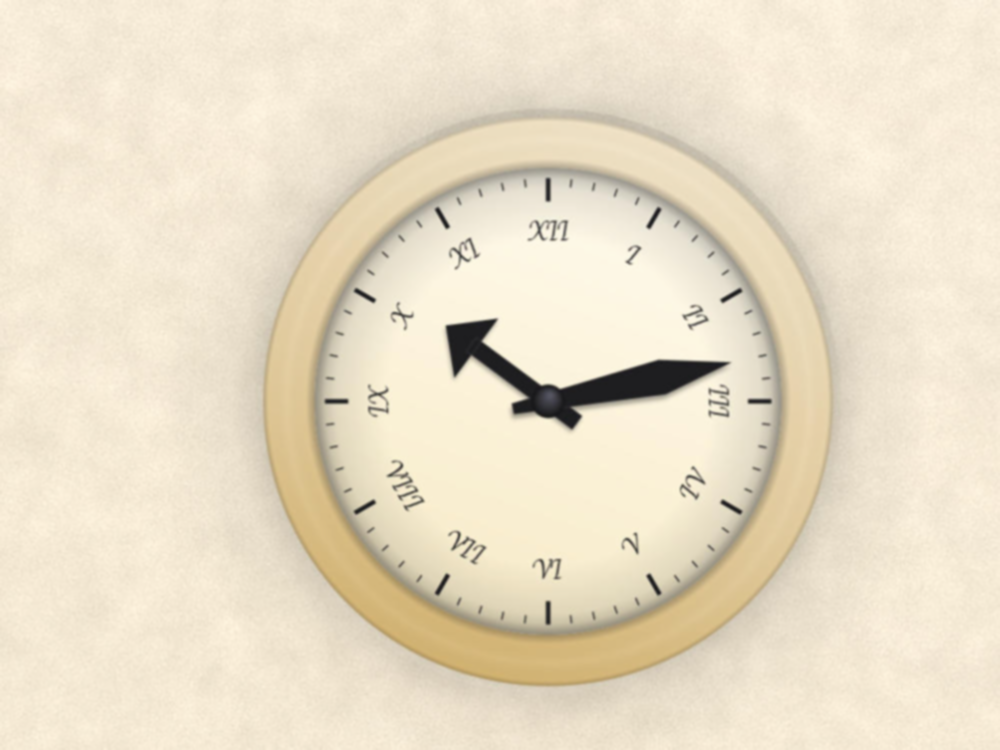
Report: h=10 m=13
